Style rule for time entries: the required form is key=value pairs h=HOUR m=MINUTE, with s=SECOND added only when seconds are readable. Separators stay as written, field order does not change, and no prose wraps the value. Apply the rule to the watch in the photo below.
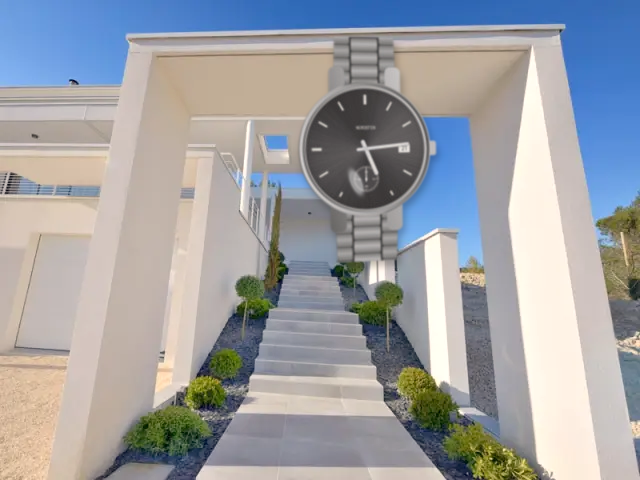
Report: h=5 m=14
